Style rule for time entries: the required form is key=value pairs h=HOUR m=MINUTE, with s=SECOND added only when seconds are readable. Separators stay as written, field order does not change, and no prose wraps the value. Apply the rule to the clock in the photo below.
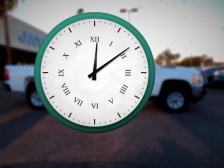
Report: h=12 m=9
